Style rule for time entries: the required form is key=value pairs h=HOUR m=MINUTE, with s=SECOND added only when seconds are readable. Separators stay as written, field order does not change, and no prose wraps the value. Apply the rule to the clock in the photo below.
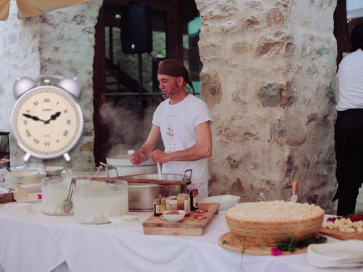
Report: h=1 m=48
